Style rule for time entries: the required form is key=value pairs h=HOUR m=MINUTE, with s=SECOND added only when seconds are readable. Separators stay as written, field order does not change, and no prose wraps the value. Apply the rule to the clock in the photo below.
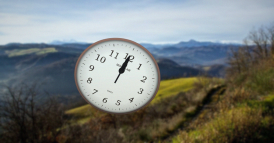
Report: h=12 m=0
